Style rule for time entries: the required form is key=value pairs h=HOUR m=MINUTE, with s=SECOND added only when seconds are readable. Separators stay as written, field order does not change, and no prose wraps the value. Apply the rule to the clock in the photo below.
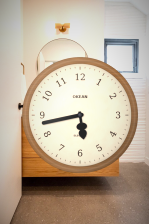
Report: h=5 m=43
